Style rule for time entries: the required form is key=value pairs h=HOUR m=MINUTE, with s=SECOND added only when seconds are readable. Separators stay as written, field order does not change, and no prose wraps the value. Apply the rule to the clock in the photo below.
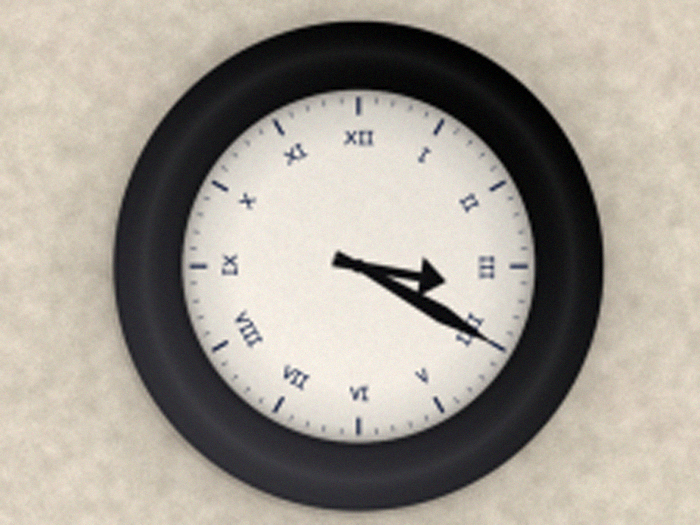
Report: h=3 m=20
